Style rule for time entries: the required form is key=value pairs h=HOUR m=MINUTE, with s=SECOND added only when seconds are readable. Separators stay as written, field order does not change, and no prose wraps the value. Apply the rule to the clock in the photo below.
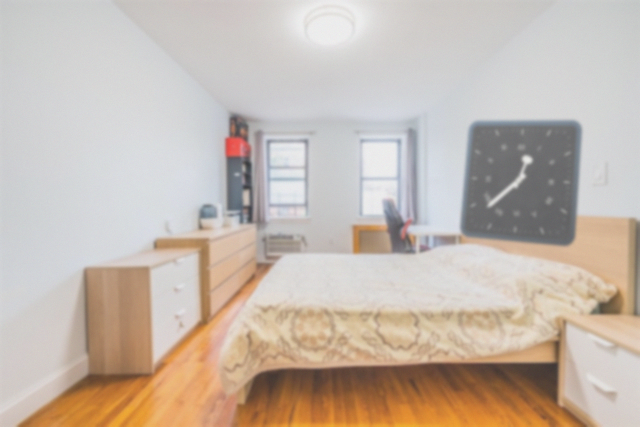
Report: h=12 m=38
